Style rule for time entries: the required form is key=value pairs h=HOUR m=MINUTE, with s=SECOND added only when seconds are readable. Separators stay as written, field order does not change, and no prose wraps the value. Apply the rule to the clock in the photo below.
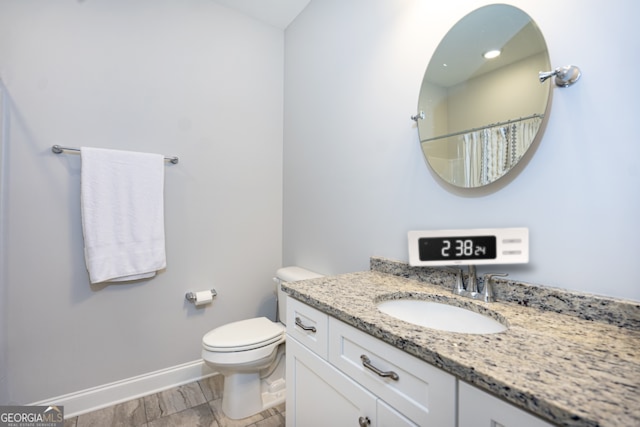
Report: h=2 m=38
